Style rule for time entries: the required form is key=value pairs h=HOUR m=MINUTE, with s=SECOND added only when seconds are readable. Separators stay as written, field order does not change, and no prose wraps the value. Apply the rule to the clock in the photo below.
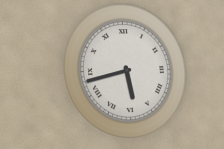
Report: h=5 m=43
